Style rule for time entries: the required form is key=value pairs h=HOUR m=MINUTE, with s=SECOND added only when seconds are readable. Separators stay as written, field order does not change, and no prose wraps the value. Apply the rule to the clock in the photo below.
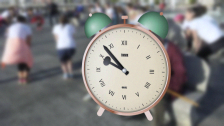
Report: h=9 m=53
